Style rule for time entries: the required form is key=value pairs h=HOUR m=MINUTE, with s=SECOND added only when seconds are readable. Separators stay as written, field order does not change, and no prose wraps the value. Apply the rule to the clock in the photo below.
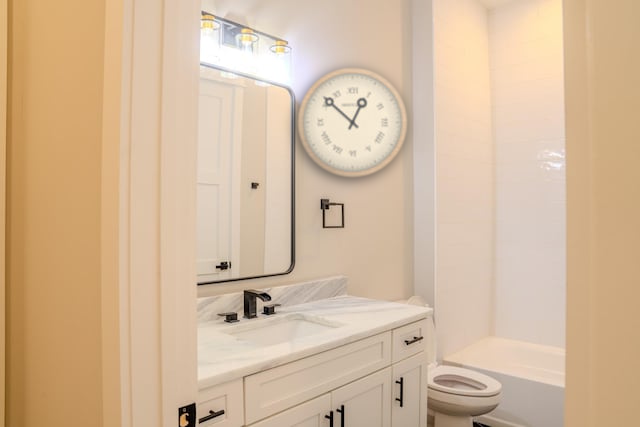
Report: h=12 m=52
